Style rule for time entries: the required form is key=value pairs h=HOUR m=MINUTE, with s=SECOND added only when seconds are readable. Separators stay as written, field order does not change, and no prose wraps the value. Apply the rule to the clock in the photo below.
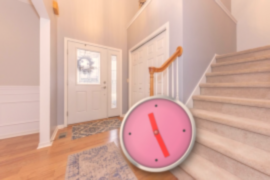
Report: h=11 m=26
